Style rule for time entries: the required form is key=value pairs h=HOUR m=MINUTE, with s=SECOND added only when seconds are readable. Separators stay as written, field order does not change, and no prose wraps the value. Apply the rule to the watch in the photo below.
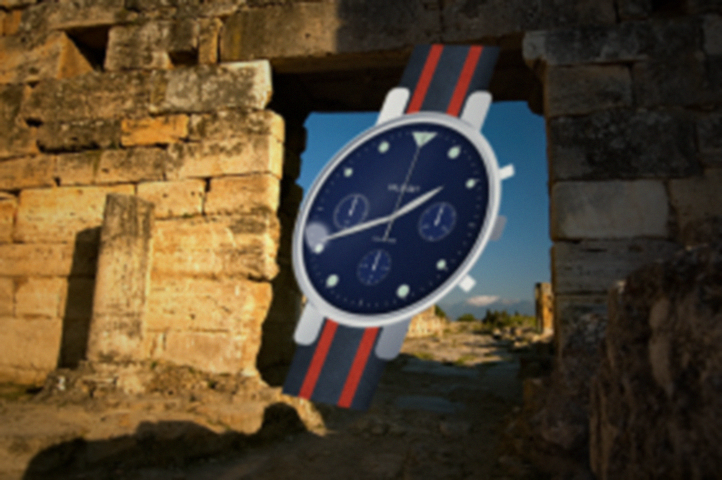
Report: h=1 m=41
